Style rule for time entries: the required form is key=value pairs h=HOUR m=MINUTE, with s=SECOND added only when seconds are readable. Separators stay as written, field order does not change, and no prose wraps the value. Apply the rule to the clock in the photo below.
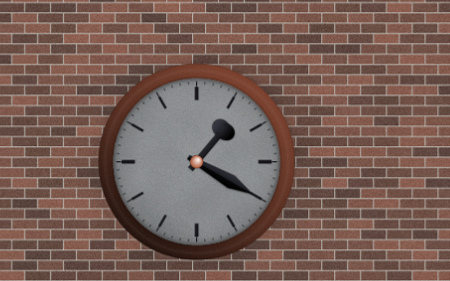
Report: h=1 m=20
